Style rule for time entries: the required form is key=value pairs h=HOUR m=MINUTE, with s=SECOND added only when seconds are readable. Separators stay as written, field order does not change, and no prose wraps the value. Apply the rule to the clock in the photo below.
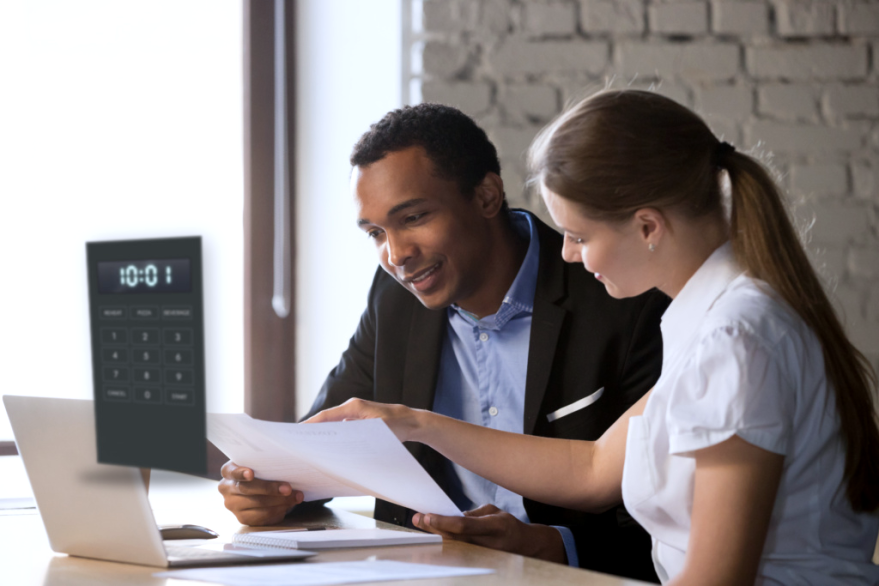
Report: h=10 m=1
